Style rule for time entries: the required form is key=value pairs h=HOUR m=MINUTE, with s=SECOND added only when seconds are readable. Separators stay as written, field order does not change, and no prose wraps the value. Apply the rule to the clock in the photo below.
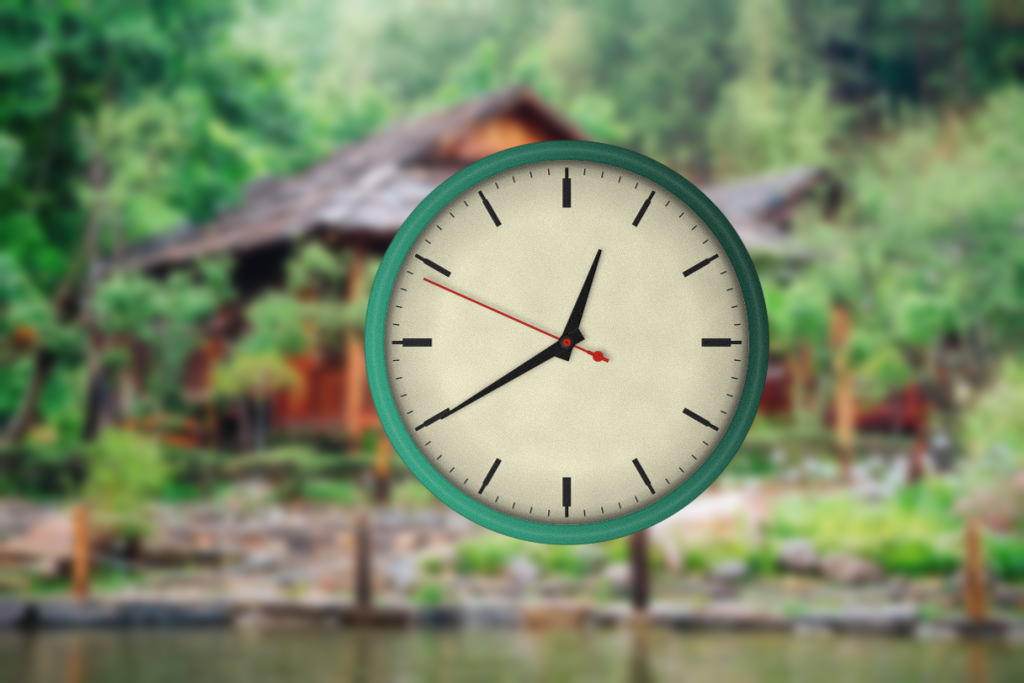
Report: h=12 m=39 s=49
